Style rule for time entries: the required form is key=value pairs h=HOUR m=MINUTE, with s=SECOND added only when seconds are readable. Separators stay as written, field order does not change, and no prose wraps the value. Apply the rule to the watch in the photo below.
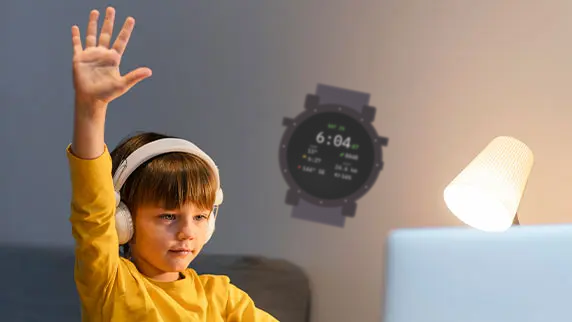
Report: h=6 m=4
